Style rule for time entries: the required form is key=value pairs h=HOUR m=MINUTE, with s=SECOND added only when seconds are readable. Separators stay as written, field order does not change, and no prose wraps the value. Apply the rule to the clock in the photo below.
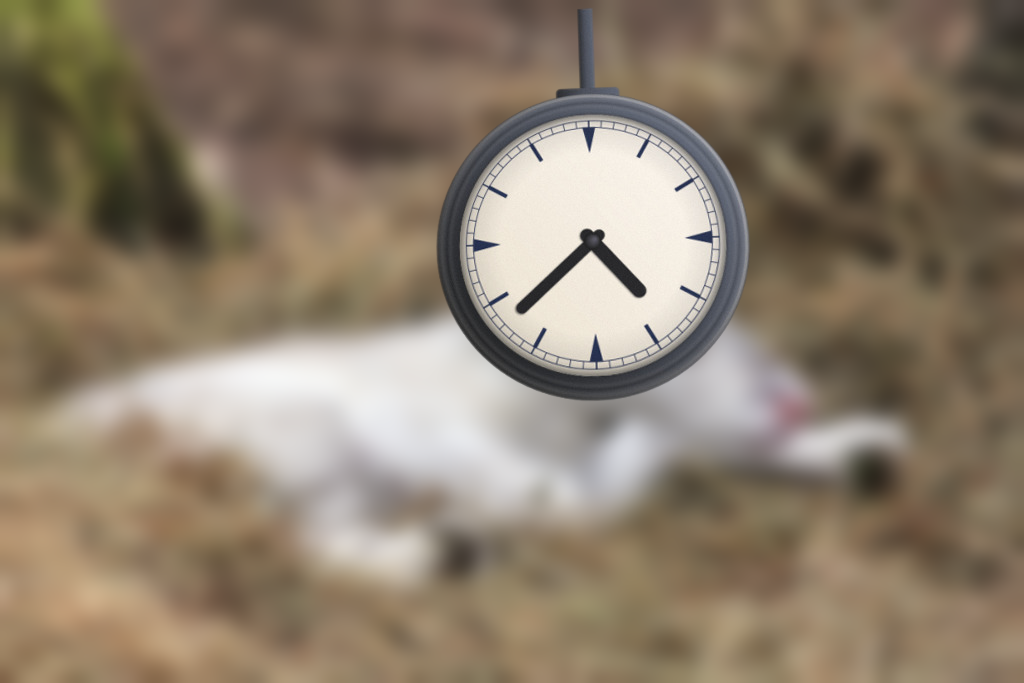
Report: h=4 m=38
